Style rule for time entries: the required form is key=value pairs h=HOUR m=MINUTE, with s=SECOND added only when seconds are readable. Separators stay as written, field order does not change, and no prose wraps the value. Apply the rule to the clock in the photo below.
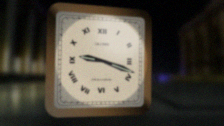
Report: h=9 m=18
